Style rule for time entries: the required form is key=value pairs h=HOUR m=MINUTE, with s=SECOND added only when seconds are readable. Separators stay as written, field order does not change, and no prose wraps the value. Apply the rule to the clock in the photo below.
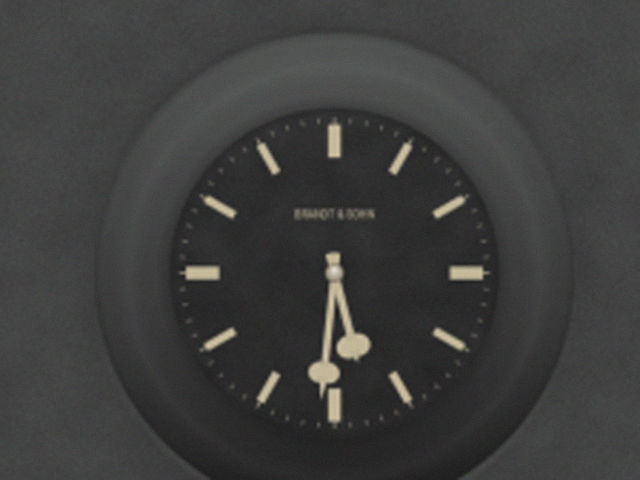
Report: h=5 m=31
